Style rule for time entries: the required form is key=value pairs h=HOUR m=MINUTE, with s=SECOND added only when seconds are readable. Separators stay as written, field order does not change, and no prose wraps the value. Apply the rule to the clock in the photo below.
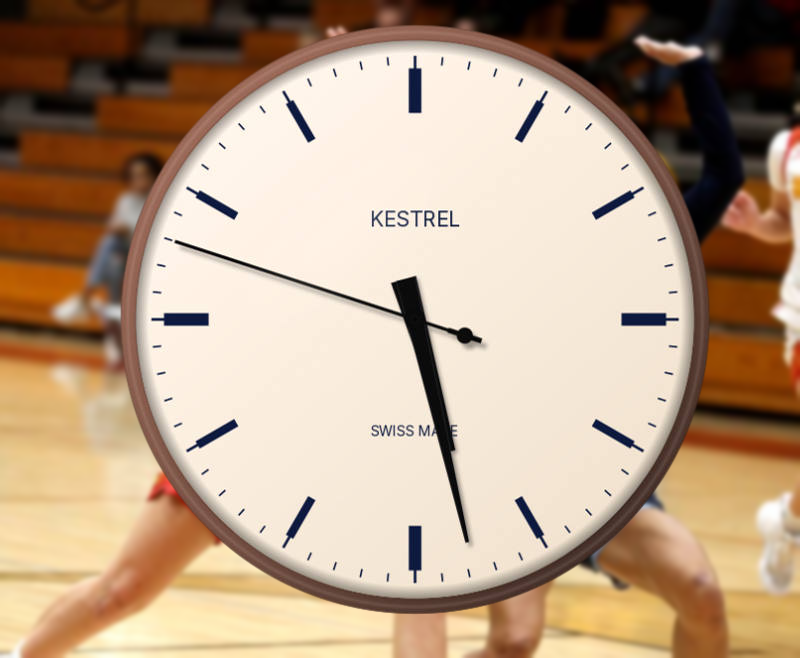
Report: h=5 m=27 s=48
